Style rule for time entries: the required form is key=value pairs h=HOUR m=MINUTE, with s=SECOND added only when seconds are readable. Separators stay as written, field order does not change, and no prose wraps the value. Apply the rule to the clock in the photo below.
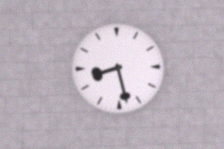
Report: h=8 m=28
